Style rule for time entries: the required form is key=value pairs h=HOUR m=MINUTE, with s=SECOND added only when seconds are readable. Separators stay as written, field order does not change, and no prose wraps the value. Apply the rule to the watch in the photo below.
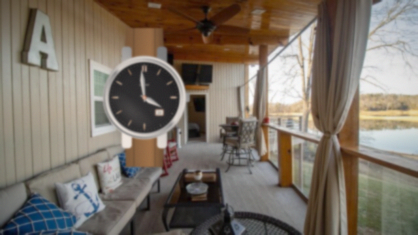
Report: h=3 m=59
